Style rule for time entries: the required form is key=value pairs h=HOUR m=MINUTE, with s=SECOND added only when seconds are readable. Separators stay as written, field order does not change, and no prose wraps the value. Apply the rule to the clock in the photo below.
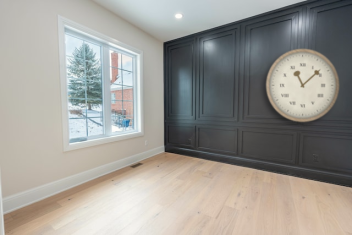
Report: h=11 m=8
